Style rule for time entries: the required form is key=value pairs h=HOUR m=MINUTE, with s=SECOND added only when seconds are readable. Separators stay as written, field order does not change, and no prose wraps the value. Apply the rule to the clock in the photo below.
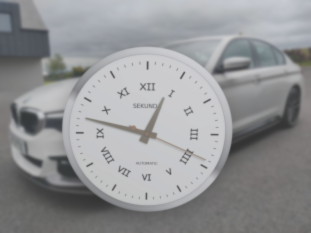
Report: h=12 m=47 s=19
